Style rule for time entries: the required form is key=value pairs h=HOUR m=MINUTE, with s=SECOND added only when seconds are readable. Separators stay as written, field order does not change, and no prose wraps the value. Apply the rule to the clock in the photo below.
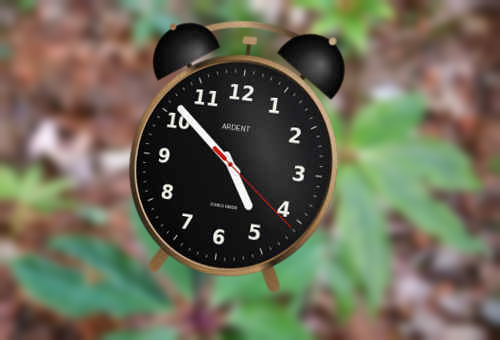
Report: h=4 m=51 s=21
